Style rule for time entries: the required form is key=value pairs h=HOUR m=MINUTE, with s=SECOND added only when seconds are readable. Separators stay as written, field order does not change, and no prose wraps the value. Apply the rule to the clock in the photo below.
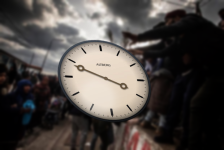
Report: h=3 m=49
